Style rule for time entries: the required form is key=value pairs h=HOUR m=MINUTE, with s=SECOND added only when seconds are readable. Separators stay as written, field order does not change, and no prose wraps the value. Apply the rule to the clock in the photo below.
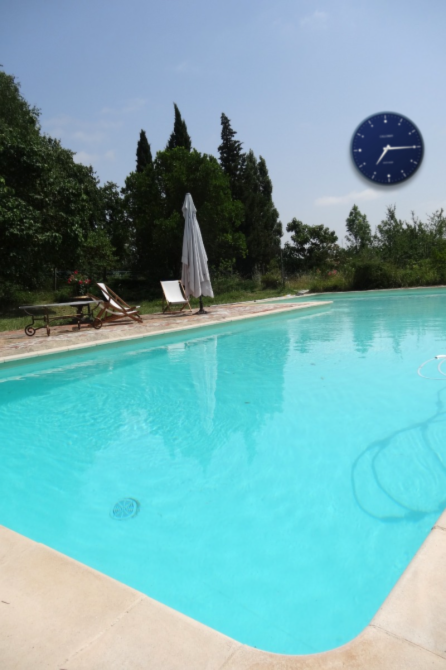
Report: h=7 m=15
